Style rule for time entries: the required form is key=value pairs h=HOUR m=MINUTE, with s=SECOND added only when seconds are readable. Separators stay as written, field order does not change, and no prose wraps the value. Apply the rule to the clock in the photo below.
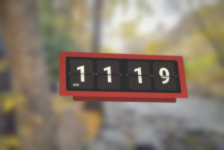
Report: h=11 m=19
